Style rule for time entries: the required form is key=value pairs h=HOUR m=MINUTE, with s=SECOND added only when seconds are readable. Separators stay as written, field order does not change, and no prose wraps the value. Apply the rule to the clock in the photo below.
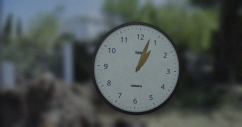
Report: h=1 m=3
